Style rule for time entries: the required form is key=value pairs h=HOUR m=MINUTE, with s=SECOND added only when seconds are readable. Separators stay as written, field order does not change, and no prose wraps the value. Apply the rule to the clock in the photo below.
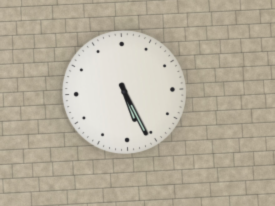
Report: h=5 m=26
